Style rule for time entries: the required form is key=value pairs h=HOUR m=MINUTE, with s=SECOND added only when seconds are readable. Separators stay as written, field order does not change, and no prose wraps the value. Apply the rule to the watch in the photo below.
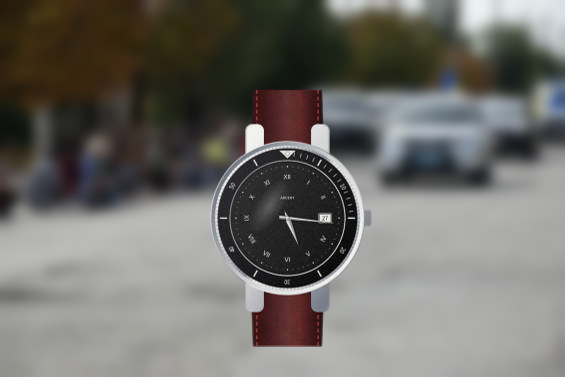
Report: h=5 m=16
